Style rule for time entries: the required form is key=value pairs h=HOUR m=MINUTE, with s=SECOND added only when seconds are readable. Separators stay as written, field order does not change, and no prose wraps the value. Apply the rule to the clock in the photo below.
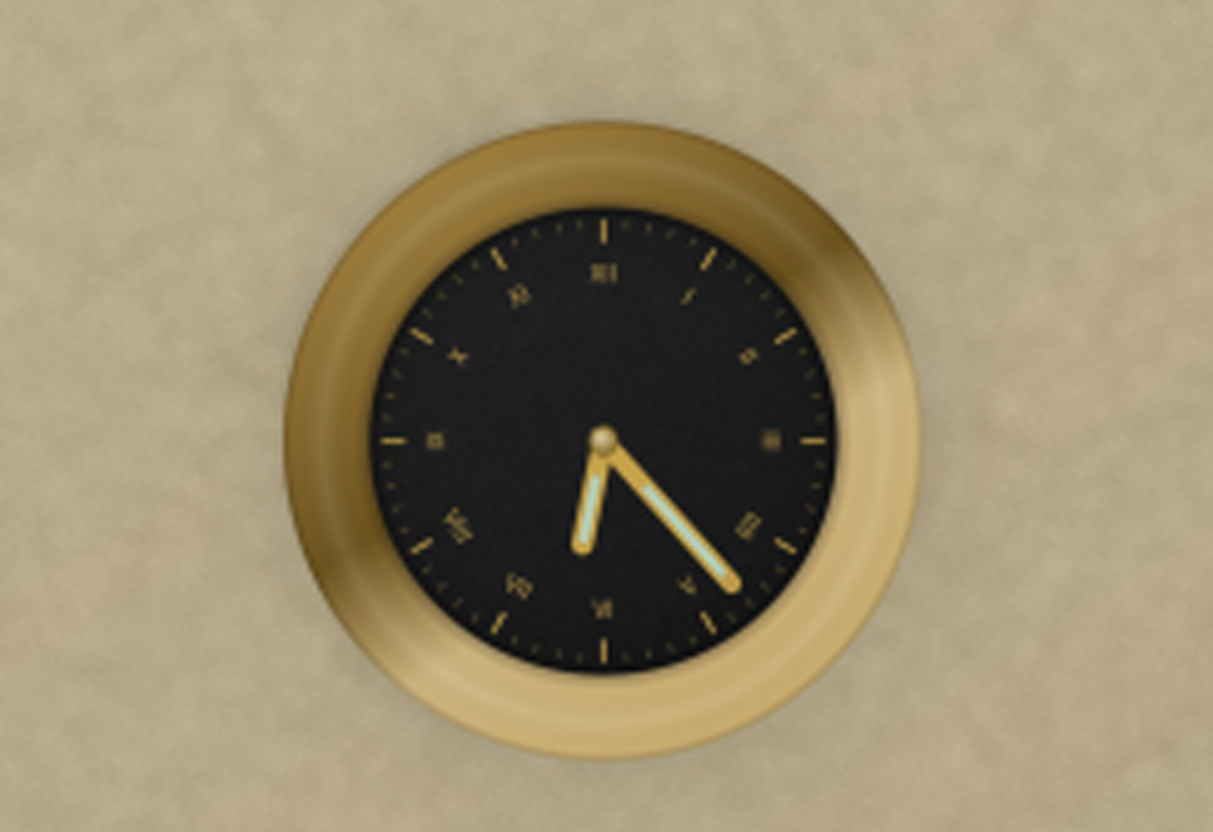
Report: h=6 m=23
